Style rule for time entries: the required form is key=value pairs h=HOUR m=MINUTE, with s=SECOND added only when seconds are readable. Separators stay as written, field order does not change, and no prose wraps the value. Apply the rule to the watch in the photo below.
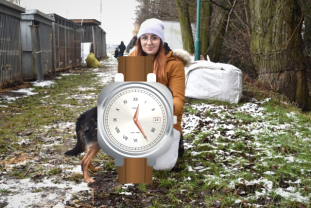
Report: h=12 m=25
